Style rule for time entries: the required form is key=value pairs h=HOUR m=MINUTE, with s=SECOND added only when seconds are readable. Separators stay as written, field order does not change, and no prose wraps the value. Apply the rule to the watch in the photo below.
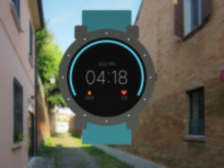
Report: h=4 m=18
